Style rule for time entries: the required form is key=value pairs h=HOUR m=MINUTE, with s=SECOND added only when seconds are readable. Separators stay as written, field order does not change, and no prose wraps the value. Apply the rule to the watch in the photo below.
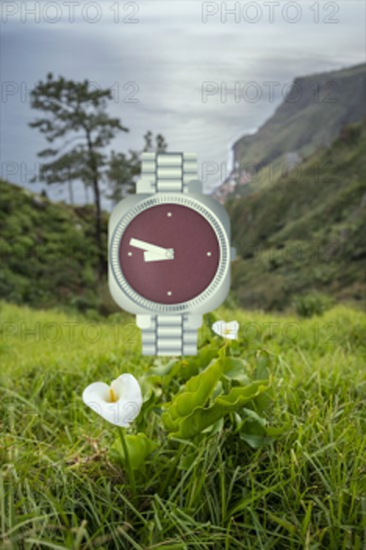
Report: h=8 m=48
